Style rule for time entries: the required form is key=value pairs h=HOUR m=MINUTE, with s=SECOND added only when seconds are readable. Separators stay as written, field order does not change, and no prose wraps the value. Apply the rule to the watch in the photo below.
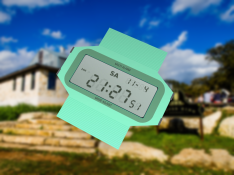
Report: h=21 m=27 s=51
